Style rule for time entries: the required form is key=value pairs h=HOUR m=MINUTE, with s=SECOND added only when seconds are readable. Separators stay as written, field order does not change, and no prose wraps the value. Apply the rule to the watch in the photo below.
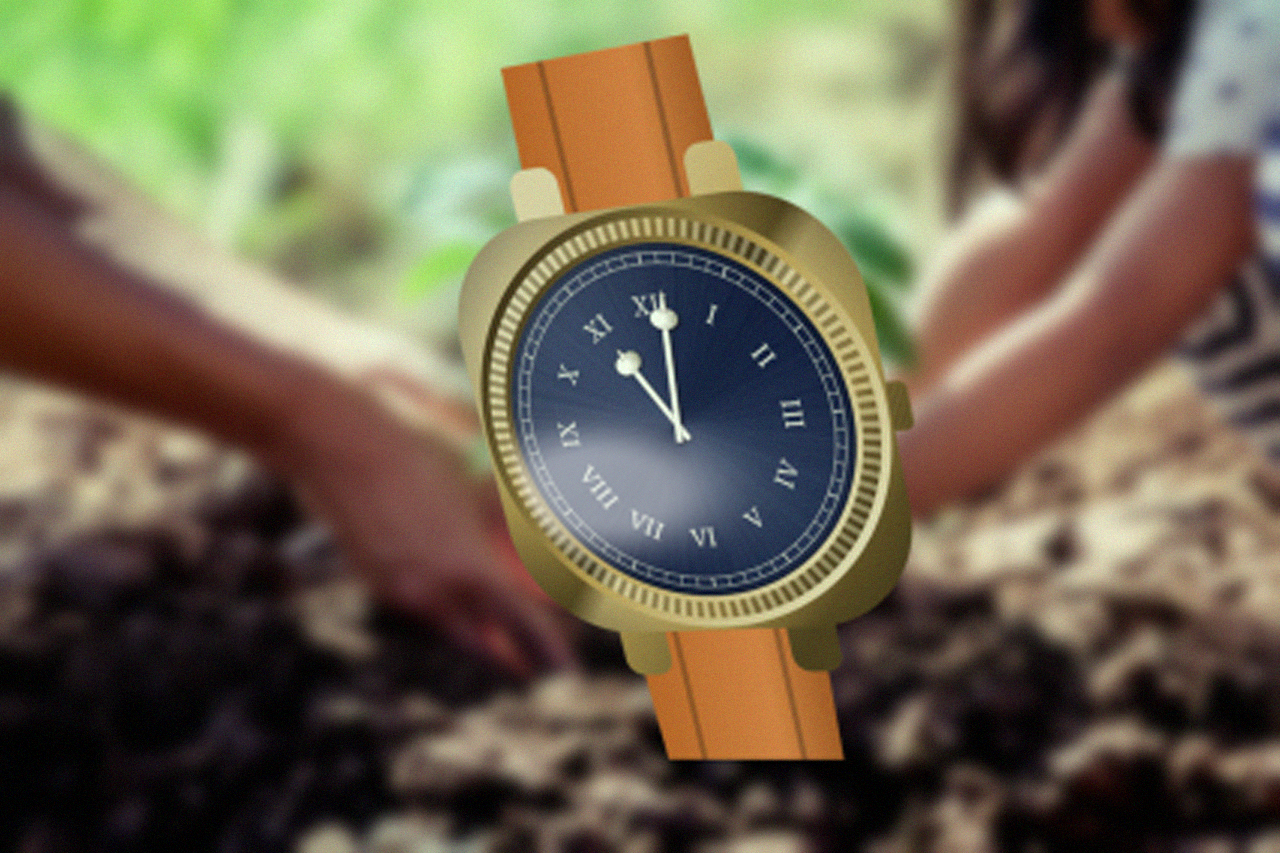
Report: h=11 m=1
